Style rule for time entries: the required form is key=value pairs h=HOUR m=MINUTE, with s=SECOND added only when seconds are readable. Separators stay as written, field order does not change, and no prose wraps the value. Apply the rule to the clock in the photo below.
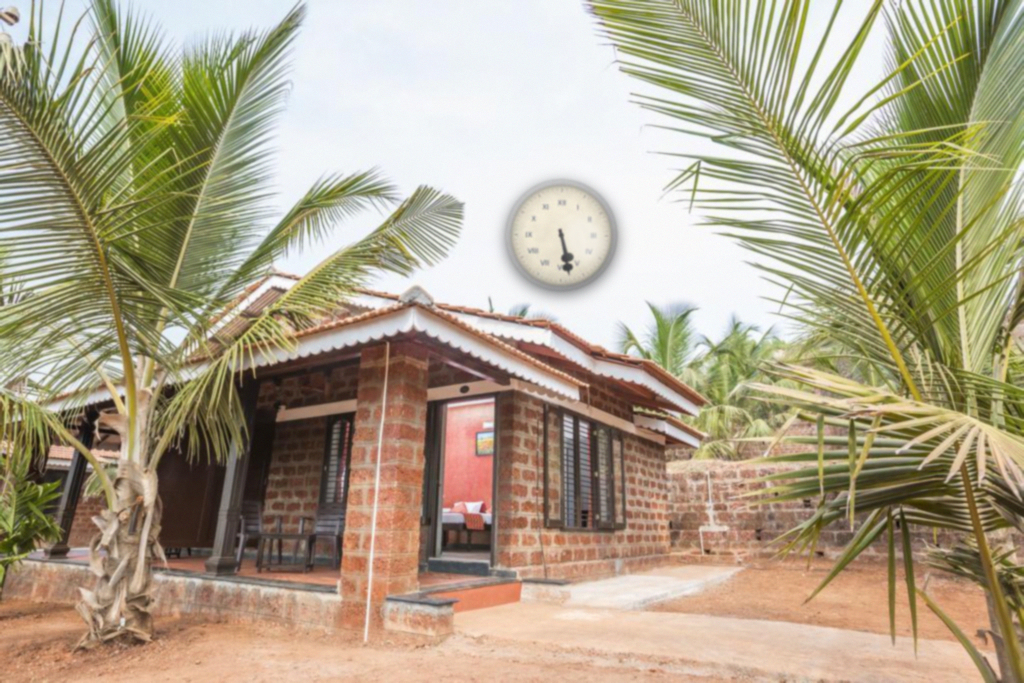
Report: h=5 m=28
